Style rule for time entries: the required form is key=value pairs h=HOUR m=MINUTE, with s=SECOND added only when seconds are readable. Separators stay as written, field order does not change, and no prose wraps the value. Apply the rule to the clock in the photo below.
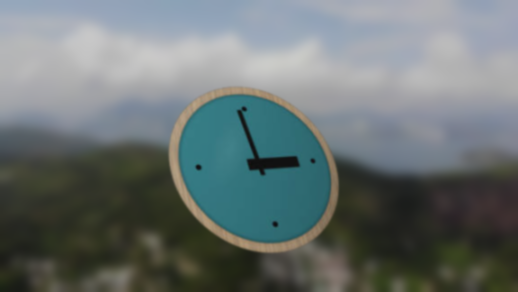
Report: h=2 m=59
